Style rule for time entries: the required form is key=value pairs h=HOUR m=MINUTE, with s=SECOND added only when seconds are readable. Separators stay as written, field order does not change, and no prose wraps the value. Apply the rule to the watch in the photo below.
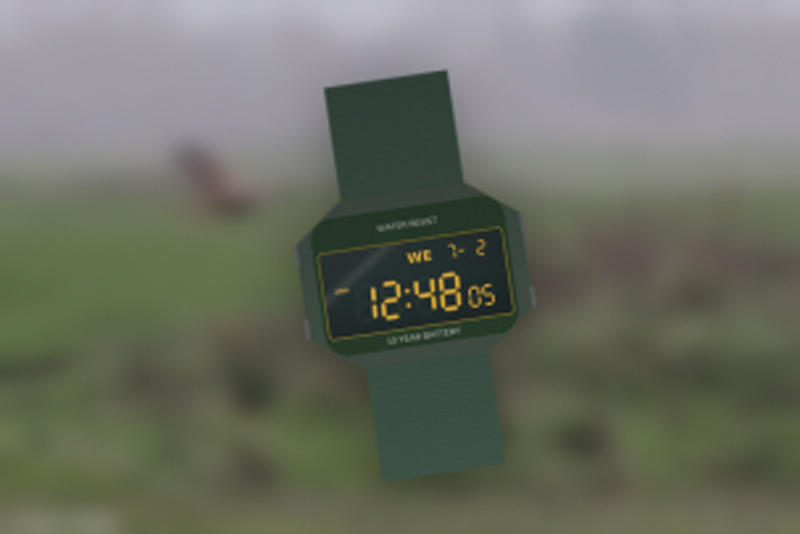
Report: h=12 m=48 s=5
